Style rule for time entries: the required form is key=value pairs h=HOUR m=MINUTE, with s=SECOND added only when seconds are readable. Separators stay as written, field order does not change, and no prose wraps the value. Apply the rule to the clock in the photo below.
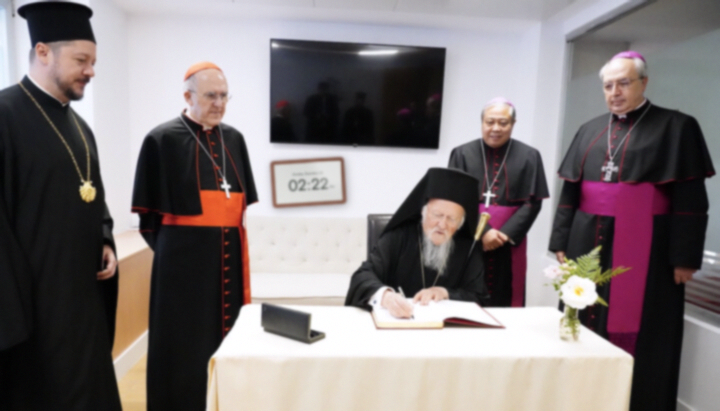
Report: h=2 m=22
